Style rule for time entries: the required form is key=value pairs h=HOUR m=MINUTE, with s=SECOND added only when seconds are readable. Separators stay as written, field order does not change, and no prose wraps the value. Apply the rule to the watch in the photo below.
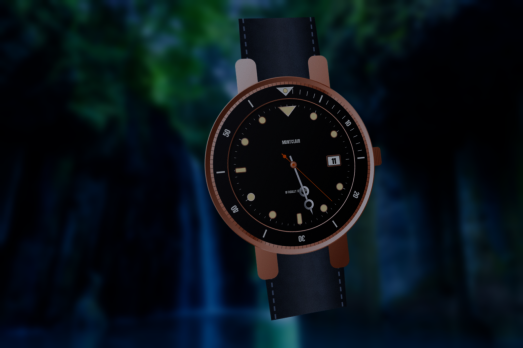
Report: h=5 m=27 s=23
